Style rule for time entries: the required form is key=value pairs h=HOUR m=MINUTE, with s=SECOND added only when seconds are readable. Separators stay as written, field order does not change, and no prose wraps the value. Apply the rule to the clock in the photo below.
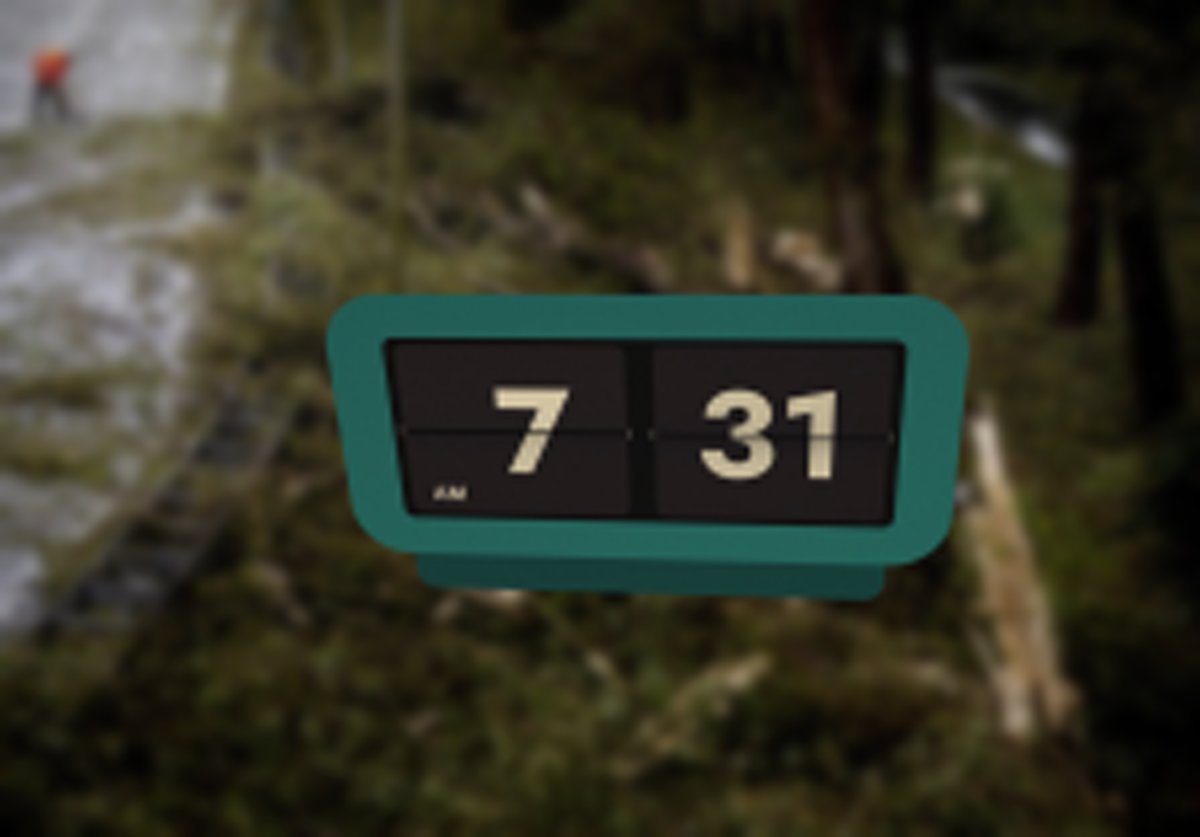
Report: h=7 m=31
